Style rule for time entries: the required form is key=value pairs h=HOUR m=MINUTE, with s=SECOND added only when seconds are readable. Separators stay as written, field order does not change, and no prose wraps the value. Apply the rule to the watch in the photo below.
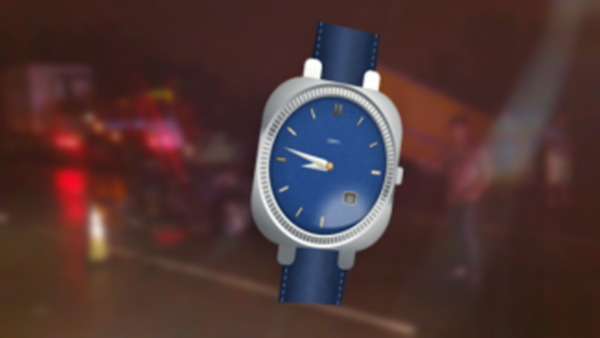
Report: h=8 m=47
